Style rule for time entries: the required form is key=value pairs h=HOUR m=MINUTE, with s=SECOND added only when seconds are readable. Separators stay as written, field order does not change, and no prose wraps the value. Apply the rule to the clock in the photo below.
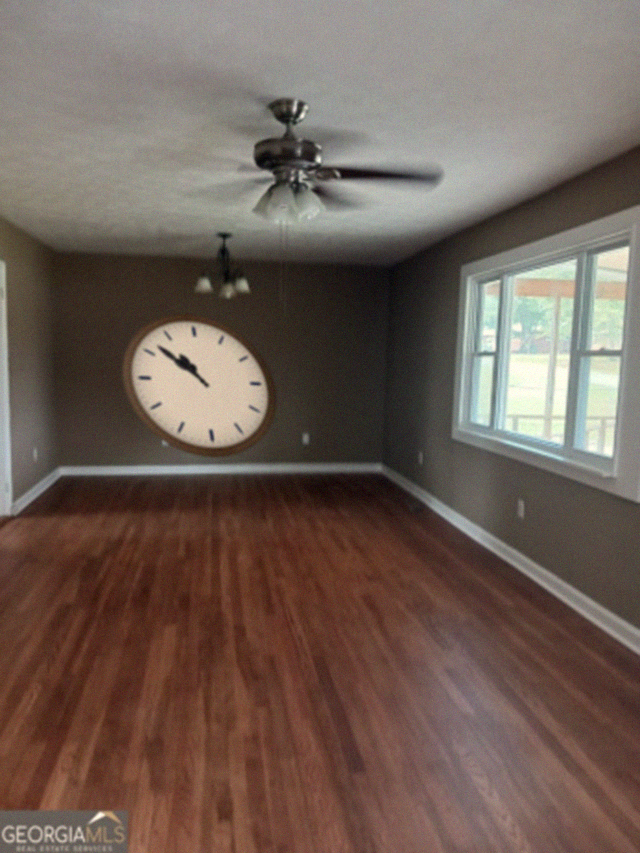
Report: h=10 m=52
